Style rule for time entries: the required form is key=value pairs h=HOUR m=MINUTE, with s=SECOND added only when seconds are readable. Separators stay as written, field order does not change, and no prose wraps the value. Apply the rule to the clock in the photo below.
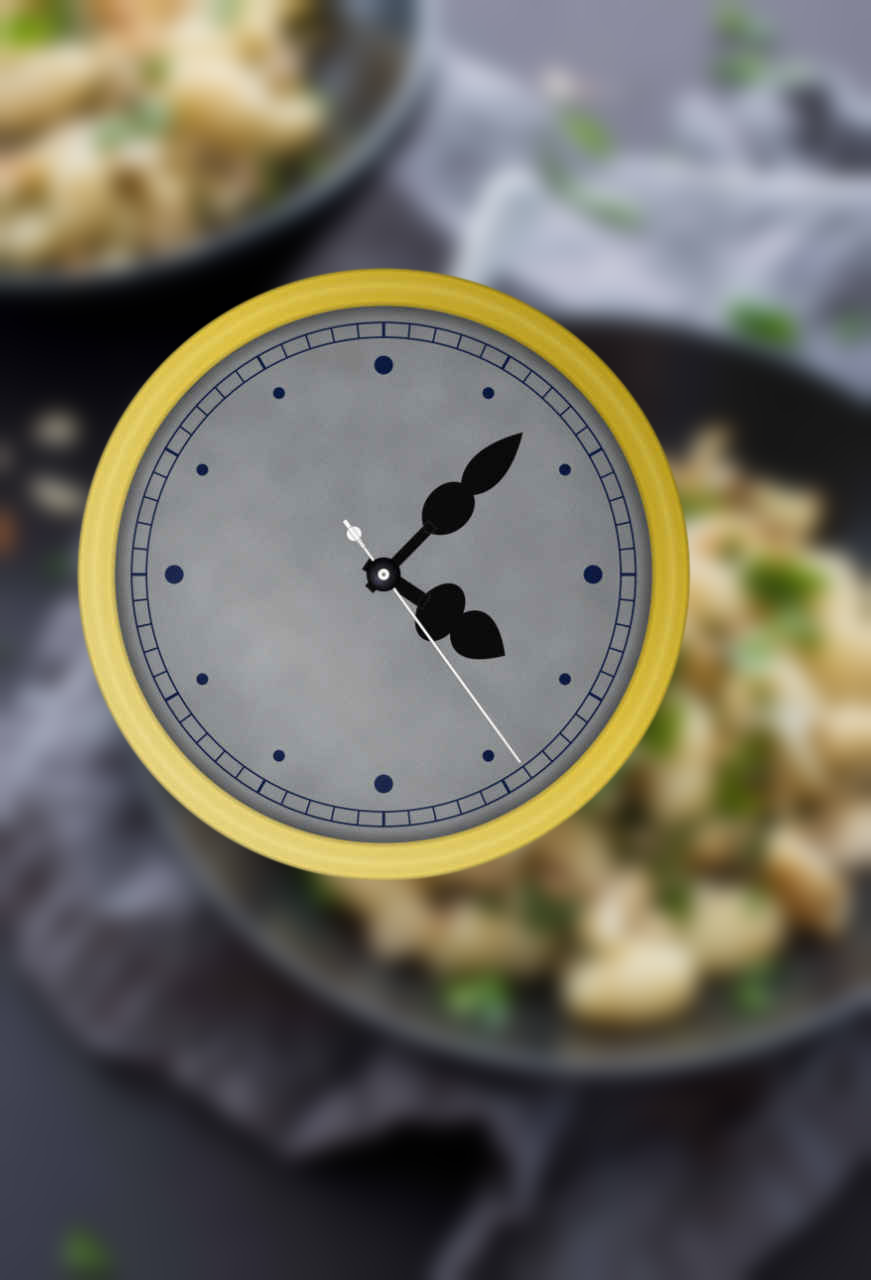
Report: h=4 m=7 s=24
